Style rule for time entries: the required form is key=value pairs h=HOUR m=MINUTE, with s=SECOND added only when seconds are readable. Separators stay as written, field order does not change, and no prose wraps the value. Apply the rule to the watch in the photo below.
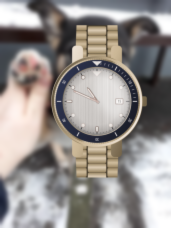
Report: h=10 m=49
